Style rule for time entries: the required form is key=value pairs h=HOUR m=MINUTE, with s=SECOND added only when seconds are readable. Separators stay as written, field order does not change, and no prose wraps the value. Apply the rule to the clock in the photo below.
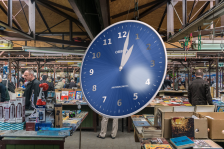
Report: h=1 m=2
